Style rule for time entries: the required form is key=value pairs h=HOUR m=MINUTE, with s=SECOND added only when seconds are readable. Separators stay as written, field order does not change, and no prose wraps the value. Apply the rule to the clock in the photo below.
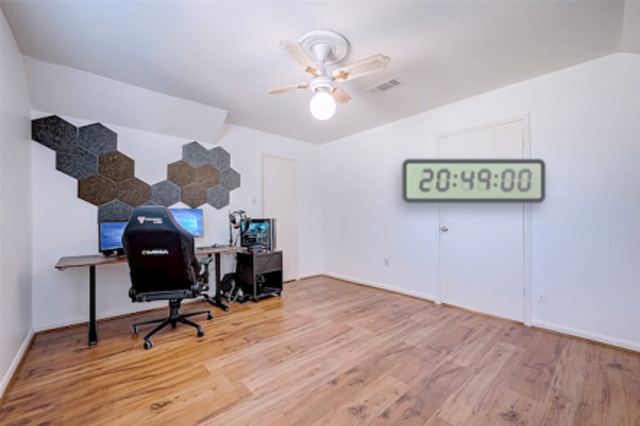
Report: h=20 m=49 s=0
